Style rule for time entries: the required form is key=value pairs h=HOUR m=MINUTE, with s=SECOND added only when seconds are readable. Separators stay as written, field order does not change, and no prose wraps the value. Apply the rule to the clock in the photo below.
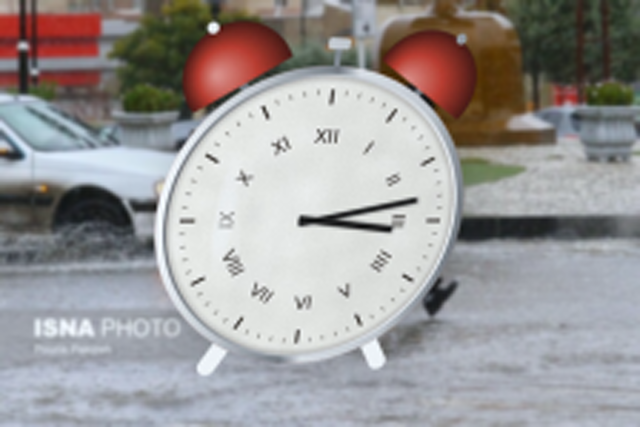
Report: h=3 m=13
